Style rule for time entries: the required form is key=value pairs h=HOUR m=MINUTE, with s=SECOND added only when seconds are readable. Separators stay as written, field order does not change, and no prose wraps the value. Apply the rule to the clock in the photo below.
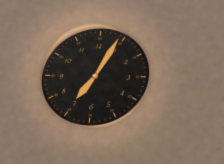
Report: h=7 m=4
